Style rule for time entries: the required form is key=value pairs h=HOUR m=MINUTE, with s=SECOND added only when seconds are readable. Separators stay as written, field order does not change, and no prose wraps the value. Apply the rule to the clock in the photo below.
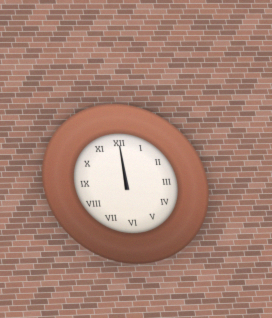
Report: h=12 m=0
